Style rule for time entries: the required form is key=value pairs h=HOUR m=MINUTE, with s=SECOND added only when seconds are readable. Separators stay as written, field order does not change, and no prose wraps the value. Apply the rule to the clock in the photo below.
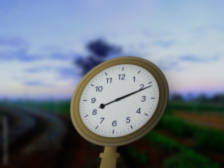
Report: h=8 m=11
